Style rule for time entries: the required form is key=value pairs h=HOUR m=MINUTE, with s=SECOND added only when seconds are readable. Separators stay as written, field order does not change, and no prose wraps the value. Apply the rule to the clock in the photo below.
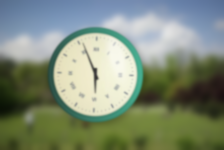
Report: h=5 m=56
